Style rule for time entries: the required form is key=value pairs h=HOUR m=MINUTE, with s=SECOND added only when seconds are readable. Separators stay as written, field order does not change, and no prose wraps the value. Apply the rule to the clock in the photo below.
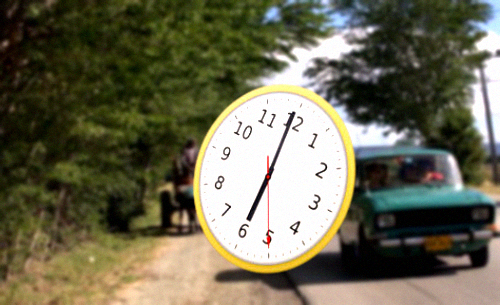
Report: h=5 m=59 s=25
